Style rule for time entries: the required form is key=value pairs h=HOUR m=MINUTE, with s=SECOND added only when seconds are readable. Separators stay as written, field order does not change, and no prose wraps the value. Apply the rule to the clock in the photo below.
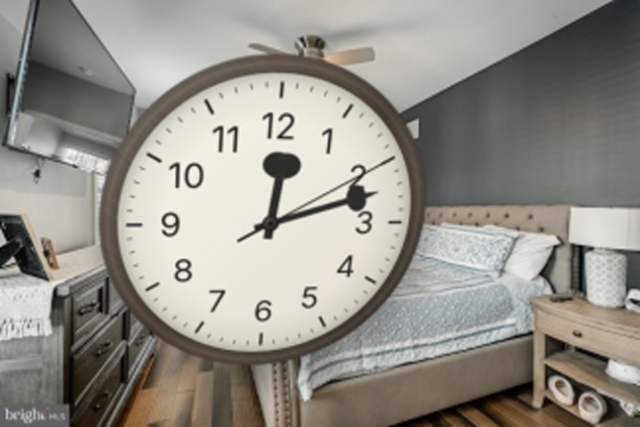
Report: h=12 m=12 s=10
